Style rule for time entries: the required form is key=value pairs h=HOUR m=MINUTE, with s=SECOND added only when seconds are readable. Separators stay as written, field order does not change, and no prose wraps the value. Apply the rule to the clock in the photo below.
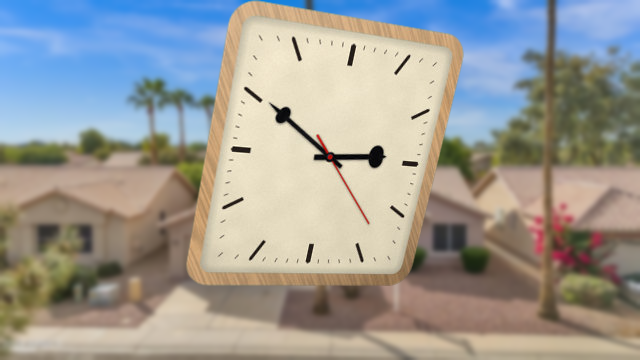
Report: h=2 m=50 s=23
